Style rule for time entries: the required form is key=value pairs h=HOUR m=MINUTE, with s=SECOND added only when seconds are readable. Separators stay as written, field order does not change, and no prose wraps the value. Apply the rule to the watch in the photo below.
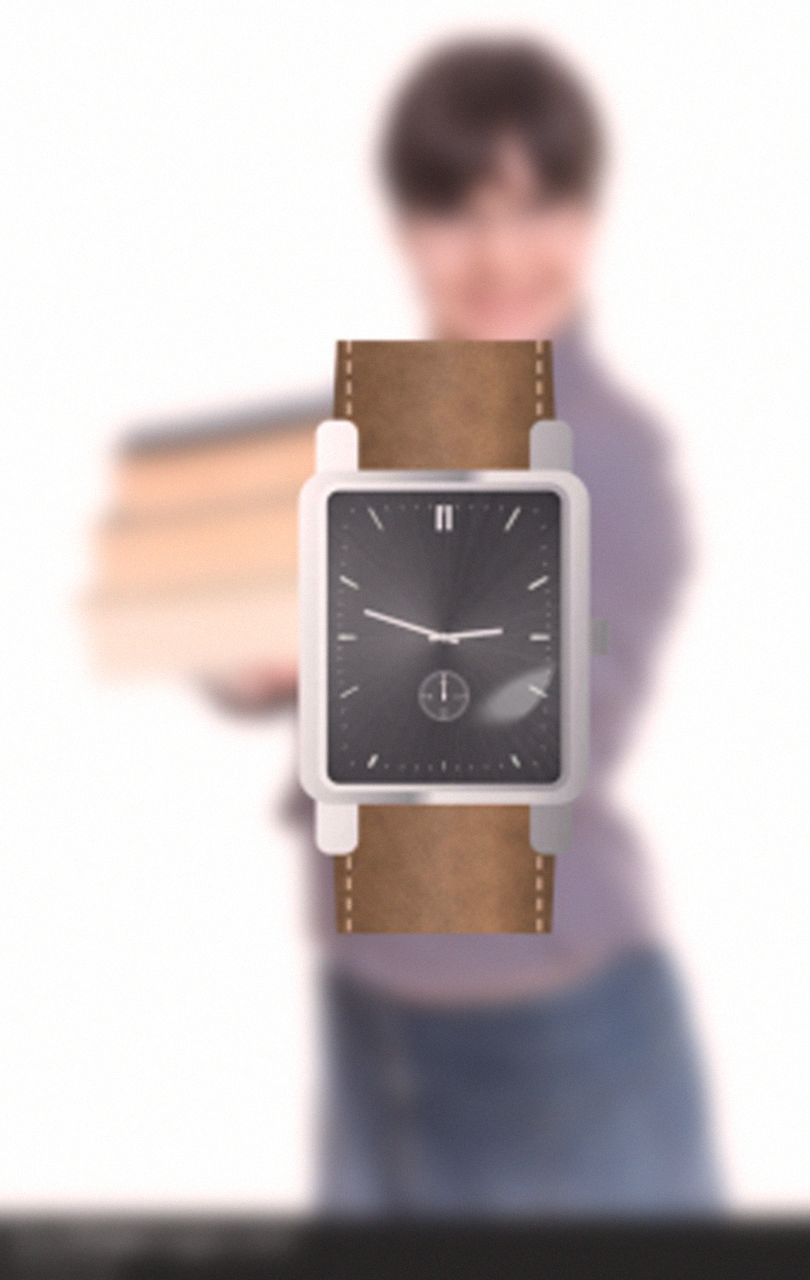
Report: h=2 m=48
